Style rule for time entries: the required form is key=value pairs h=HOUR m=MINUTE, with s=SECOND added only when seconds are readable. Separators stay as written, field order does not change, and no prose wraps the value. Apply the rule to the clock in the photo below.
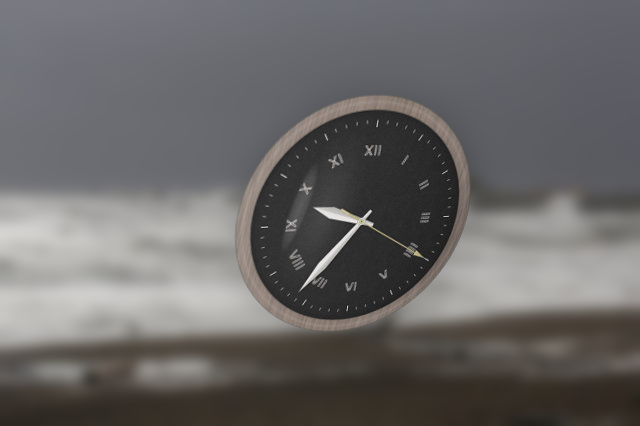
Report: h=9 m=36 s=20
